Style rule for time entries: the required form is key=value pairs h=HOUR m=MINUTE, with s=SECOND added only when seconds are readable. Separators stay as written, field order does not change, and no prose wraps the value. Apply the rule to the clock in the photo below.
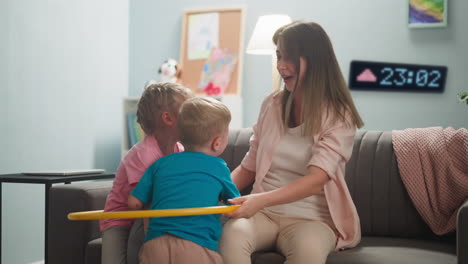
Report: h=23 m=2
